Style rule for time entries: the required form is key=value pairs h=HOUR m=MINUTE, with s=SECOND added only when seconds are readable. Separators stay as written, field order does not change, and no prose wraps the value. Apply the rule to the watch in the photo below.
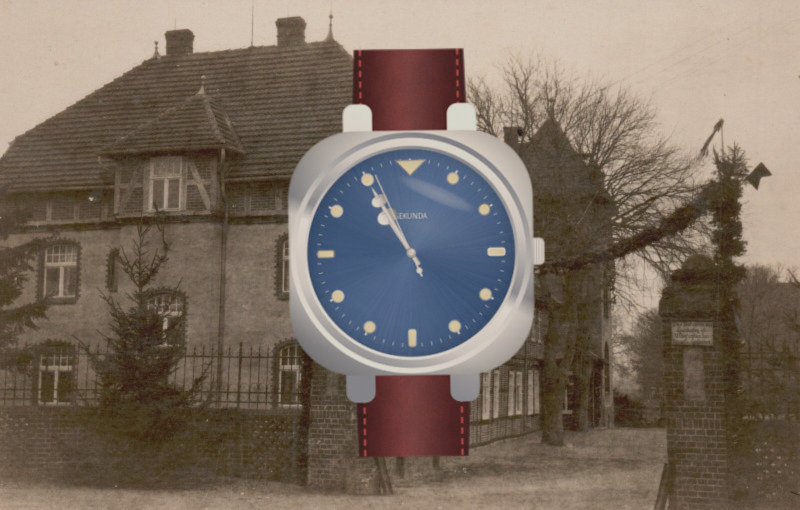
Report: h=10 m=54 s=56
